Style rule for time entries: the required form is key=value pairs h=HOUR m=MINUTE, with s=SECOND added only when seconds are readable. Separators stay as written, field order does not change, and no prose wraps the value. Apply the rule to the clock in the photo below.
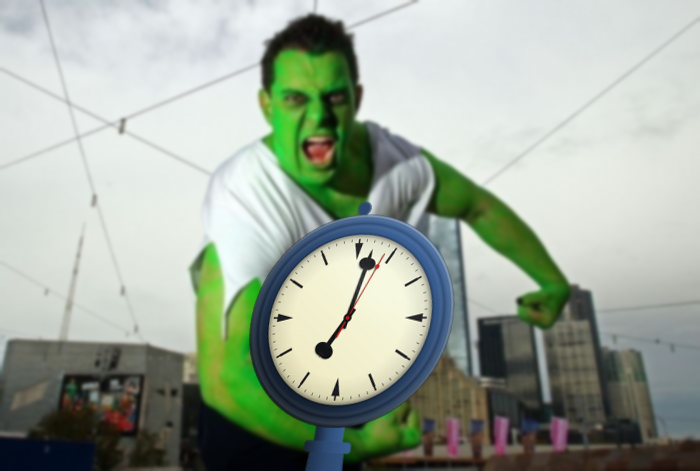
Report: h=7 m=2 s=4
